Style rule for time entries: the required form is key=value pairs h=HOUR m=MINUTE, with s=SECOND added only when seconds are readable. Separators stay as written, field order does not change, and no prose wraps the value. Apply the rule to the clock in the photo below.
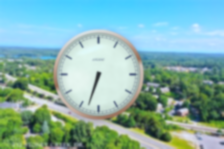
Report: h=6 m=33
